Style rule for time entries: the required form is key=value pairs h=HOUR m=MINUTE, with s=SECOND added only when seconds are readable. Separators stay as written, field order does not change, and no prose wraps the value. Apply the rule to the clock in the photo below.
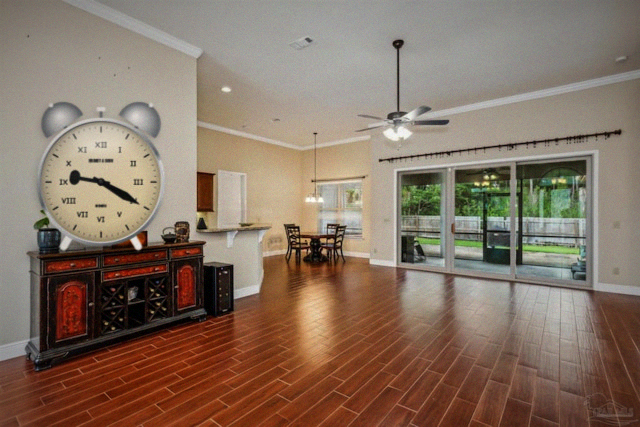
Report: h=9 m=20
